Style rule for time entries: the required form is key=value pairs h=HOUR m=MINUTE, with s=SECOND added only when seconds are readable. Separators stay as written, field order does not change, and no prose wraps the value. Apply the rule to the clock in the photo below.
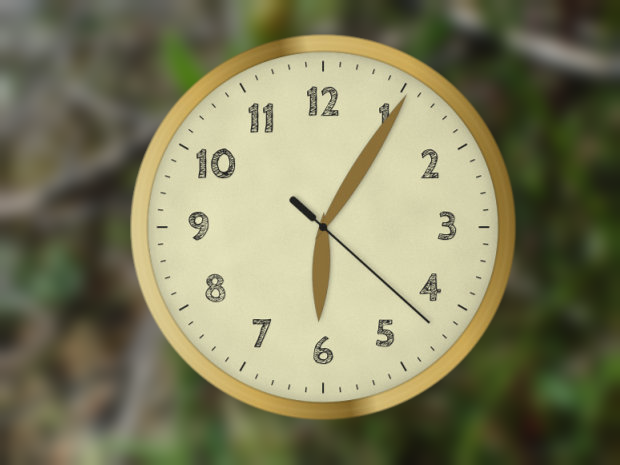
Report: h=6 m=5 s=22
